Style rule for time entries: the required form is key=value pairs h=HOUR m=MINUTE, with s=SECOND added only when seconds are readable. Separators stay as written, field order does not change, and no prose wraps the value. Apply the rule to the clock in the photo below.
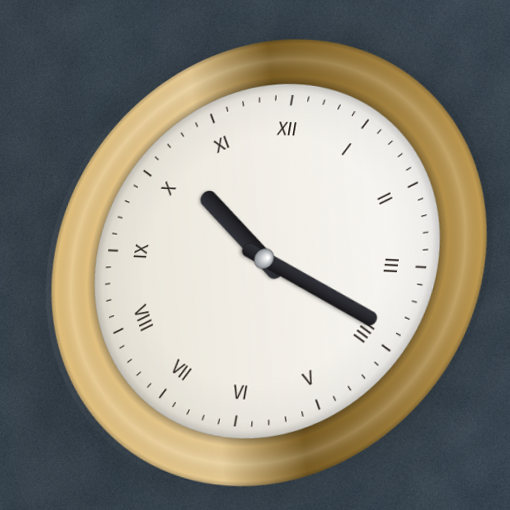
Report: h=10 m=19
